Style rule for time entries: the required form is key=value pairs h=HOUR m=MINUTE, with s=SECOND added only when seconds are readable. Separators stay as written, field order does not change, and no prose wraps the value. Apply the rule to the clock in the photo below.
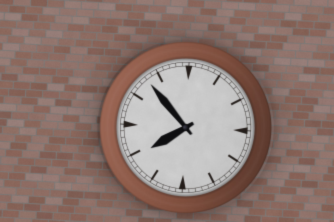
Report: h=7 m=53
